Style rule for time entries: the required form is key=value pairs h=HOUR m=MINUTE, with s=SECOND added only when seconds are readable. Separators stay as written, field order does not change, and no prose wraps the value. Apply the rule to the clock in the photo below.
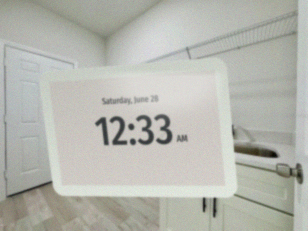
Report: h=12 m=33
